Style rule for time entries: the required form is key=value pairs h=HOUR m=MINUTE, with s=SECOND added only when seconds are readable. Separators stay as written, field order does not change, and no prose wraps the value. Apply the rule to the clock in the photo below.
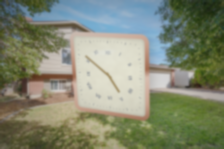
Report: h=4 m=51
